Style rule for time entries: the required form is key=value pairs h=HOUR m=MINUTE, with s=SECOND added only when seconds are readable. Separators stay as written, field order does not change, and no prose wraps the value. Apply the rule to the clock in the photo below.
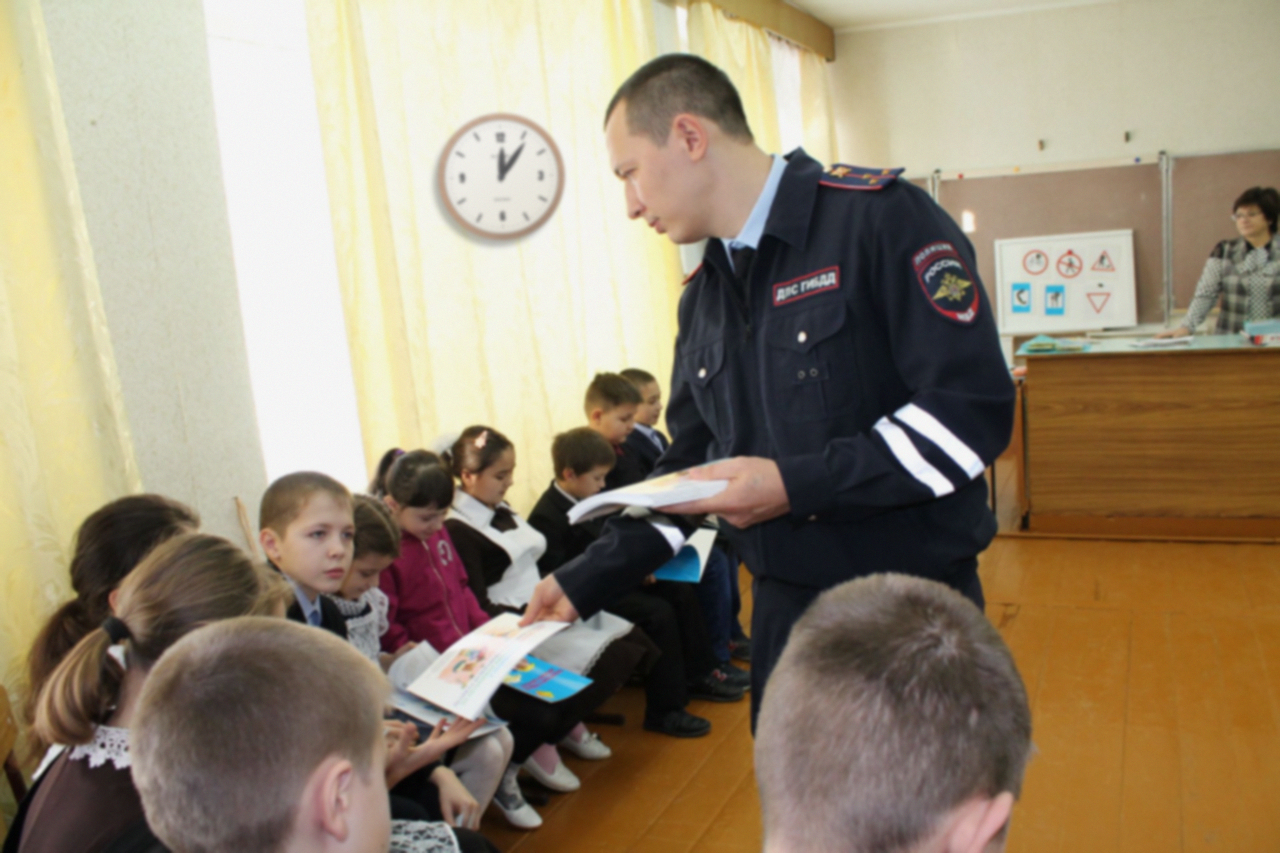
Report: h=12 m=6
